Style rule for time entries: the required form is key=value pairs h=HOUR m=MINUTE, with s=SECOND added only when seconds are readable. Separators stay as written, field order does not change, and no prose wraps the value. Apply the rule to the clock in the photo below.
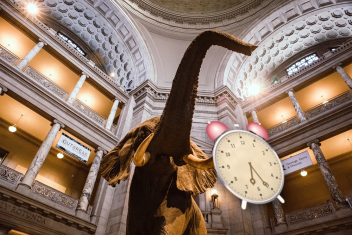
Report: h=6 m=26
